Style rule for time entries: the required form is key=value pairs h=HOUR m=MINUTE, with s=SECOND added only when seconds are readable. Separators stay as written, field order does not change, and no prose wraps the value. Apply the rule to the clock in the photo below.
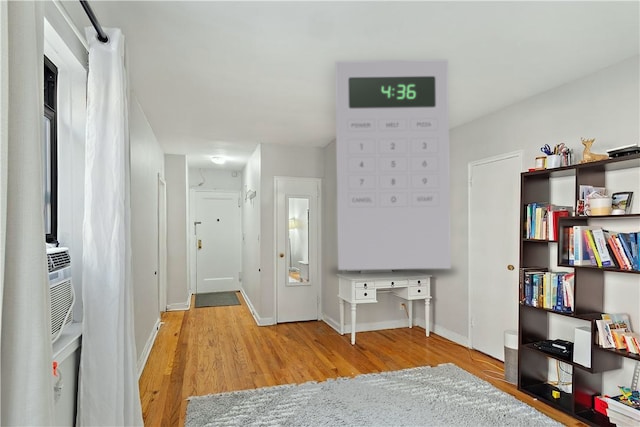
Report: h=4 m=36
